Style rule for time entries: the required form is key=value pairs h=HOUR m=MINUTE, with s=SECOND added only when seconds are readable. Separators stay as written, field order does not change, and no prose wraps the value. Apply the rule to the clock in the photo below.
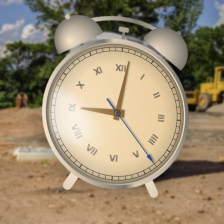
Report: h=9 m=1 s=23
